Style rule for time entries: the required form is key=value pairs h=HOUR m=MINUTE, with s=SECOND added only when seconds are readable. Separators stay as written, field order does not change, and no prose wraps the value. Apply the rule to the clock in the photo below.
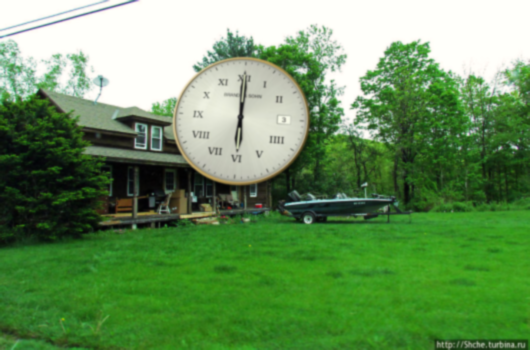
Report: h=6 m=0
